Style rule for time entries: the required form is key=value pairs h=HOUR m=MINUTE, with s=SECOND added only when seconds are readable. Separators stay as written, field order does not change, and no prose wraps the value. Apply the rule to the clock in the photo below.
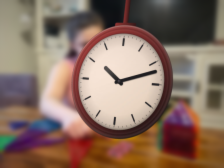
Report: h=10 m=12
